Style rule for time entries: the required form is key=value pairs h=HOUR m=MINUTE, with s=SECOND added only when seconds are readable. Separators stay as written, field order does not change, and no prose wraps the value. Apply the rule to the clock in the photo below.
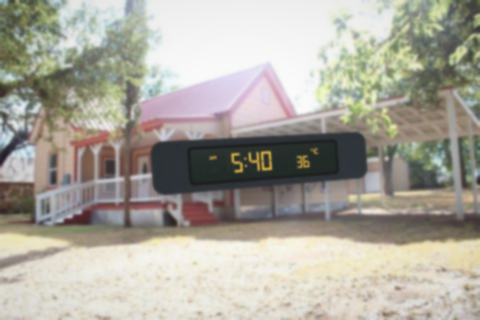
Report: h=5 m=40
